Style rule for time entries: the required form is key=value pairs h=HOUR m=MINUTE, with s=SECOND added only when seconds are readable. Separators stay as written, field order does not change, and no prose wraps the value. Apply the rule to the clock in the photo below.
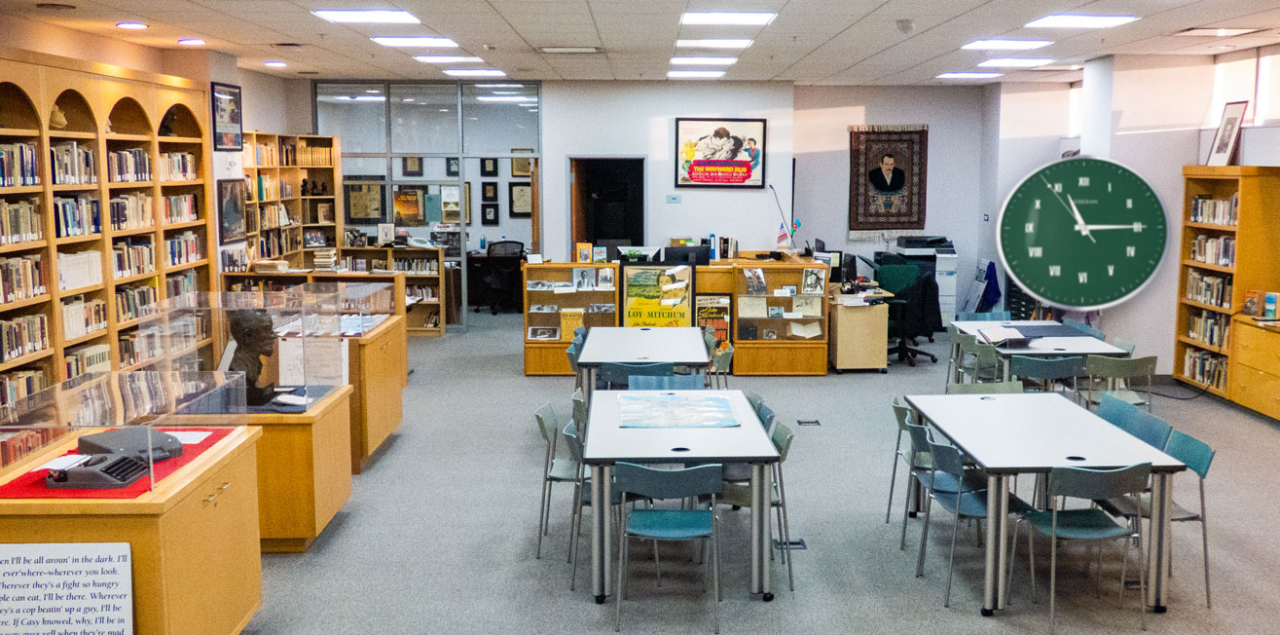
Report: h=11 m=14 s=54
